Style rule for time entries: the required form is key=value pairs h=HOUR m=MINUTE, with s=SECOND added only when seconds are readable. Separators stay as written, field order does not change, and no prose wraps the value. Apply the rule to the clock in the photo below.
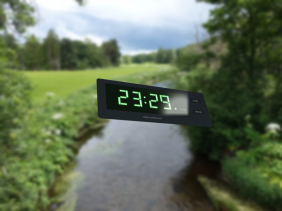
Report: h=23 m=29
